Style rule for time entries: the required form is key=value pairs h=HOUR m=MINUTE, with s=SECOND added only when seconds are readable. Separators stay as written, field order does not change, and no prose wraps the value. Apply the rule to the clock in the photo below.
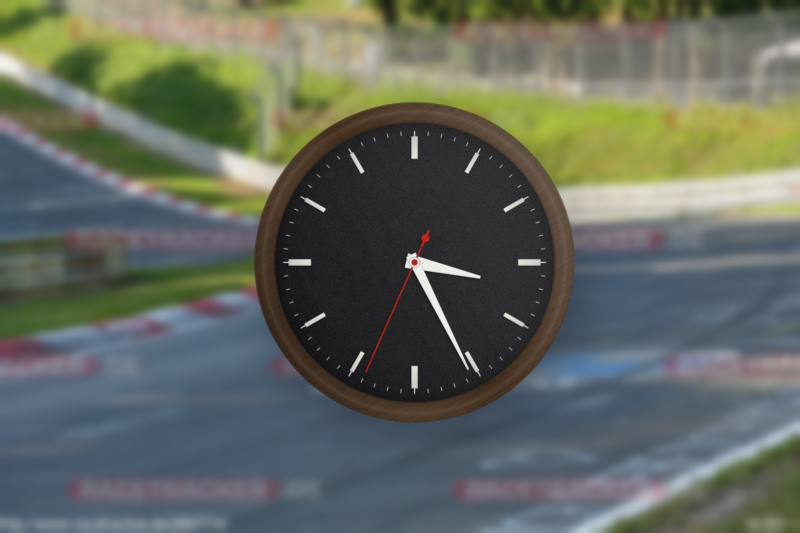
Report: h=3 m=25 s=34
